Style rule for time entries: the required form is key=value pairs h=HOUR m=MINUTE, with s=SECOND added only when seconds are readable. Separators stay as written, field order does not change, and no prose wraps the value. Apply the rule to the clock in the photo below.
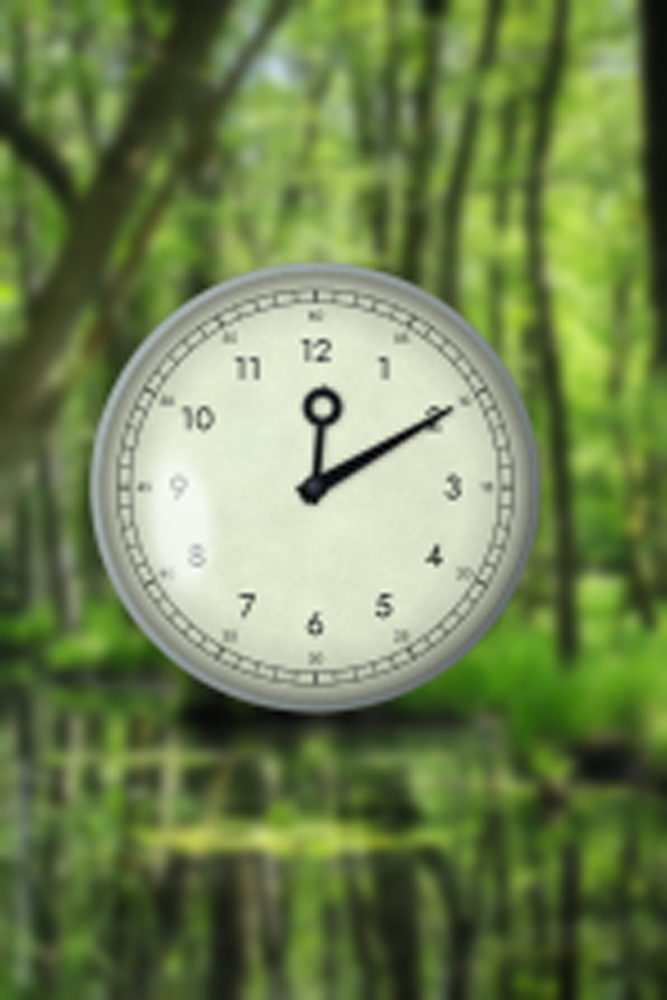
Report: h=12 m=10
